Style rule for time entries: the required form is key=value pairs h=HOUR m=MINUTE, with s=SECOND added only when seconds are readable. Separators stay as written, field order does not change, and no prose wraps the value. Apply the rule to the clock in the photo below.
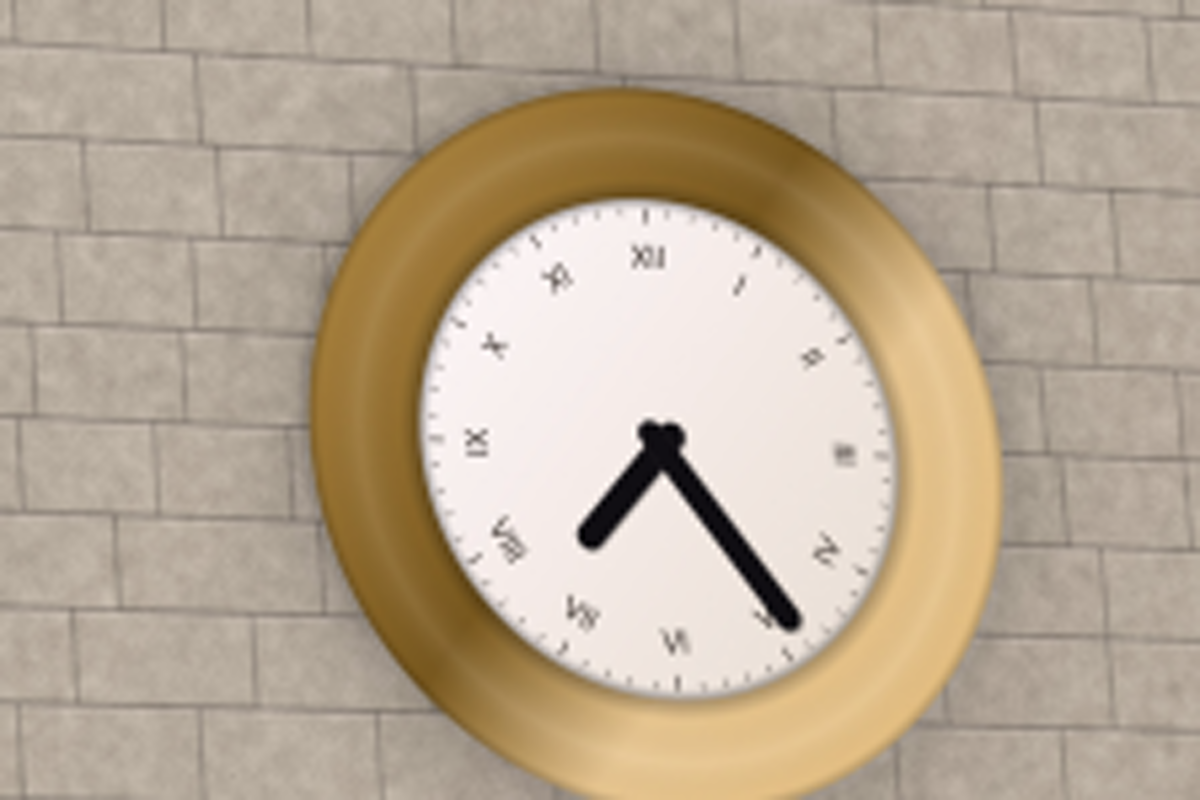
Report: h=7 m=24
